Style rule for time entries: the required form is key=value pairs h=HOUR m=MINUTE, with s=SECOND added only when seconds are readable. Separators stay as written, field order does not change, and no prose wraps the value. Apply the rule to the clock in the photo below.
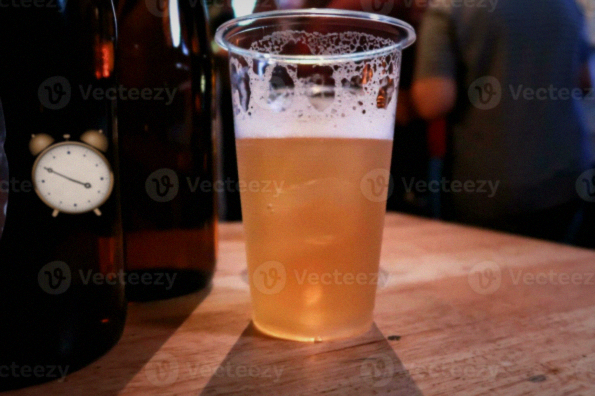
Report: h=3 m=50
